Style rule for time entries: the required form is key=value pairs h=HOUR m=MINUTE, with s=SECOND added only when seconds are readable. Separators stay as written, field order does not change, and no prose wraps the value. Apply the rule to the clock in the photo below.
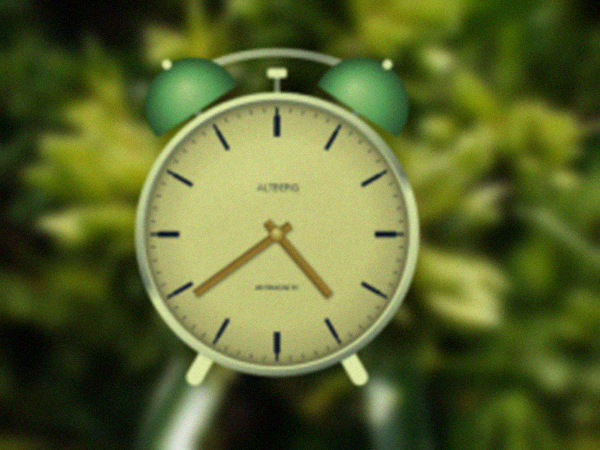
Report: h=4 m=39
